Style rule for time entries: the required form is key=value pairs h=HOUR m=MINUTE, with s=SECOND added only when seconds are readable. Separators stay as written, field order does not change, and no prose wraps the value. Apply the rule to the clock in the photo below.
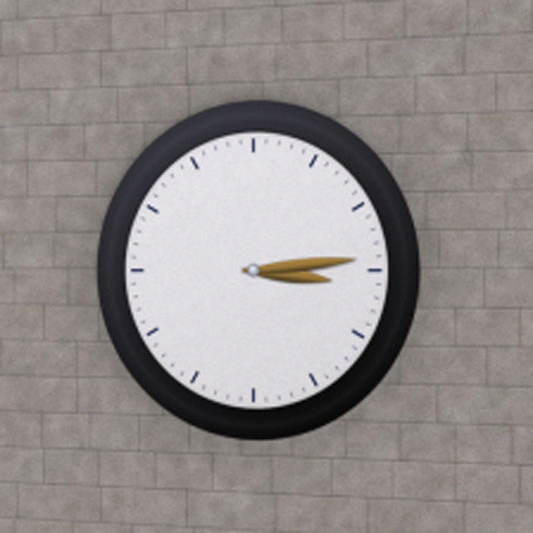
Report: h=3 m=14
